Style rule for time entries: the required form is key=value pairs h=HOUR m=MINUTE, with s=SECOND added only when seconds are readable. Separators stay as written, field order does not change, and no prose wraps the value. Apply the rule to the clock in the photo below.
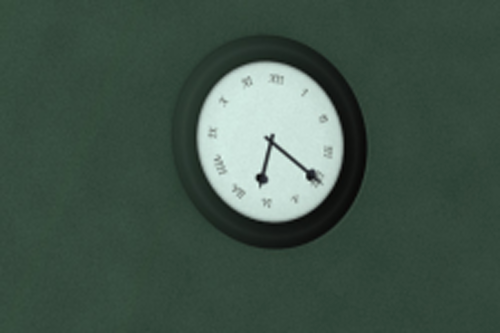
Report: h=6 m=20
